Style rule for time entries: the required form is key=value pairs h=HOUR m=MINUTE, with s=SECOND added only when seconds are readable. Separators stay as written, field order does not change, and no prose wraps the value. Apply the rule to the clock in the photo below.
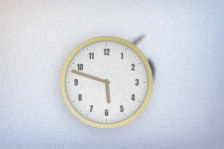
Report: h=5 m=48
